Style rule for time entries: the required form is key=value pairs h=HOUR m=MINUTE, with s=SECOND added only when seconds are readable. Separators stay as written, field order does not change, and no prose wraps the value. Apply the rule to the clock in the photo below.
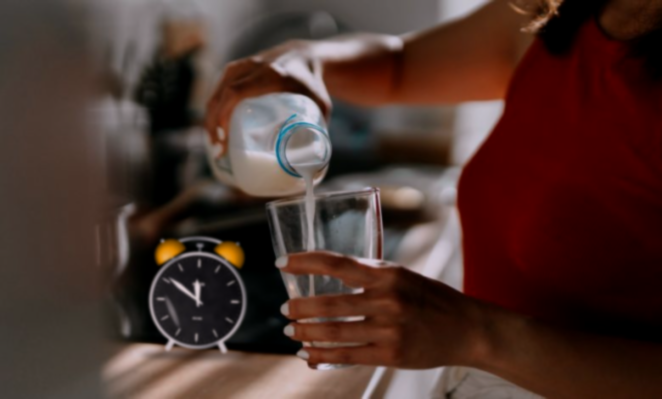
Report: h=11 m=51
